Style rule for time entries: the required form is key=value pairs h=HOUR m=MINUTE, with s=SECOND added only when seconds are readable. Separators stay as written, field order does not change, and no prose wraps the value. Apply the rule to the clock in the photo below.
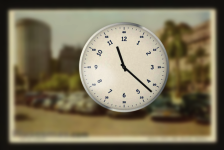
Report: h=11 m=22
